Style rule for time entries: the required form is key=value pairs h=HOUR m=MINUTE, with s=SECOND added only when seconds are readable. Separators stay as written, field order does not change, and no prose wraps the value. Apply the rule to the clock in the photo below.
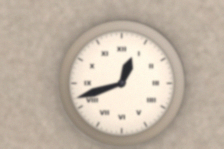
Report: h=12 m=42
